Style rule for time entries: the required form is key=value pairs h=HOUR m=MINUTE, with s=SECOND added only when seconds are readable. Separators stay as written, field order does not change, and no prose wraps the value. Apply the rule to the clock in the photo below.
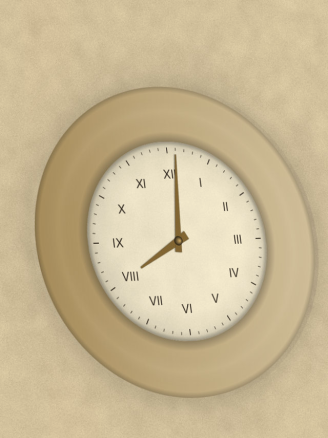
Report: h=8 m=1
